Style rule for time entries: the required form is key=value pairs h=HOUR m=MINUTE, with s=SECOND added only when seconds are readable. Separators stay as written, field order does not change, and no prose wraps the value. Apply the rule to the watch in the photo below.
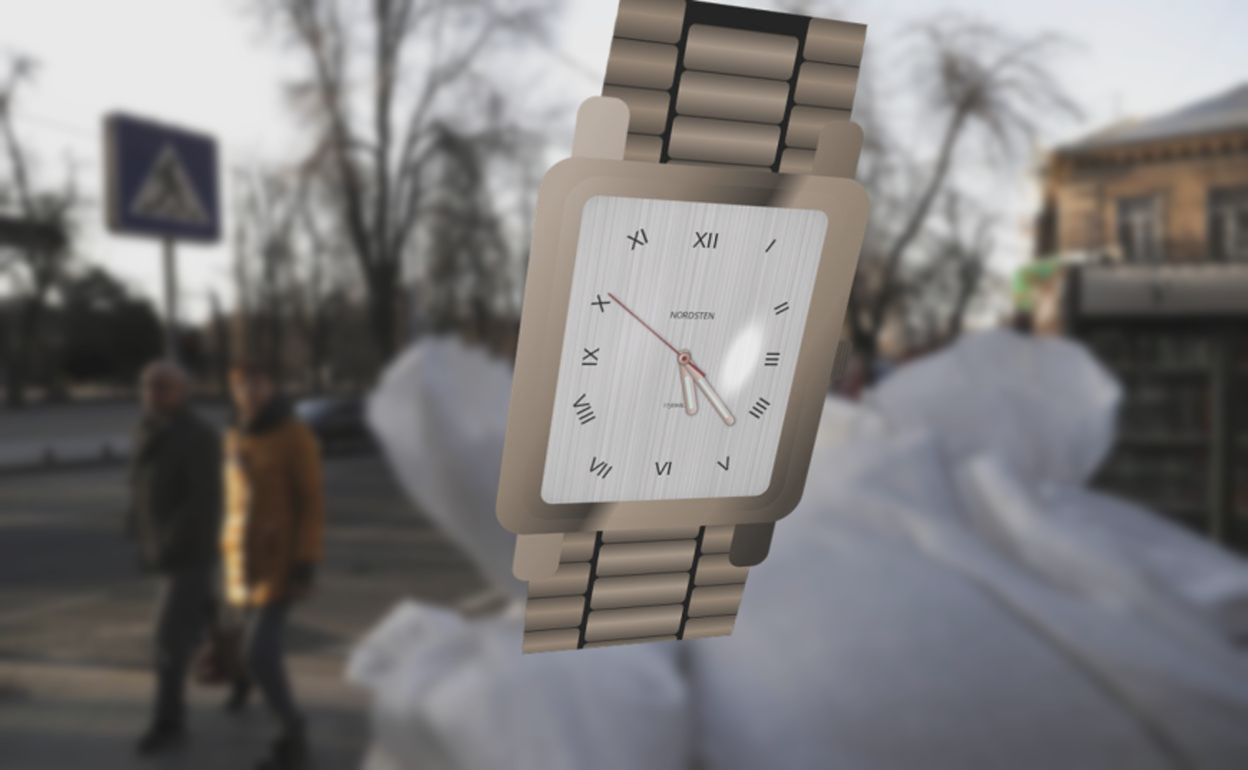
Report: h=5 m=22 s=51
